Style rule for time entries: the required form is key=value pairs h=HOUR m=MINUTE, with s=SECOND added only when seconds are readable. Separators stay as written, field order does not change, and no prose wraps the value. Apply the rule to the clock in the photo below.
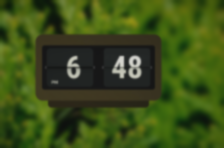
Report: h=6 m=48
